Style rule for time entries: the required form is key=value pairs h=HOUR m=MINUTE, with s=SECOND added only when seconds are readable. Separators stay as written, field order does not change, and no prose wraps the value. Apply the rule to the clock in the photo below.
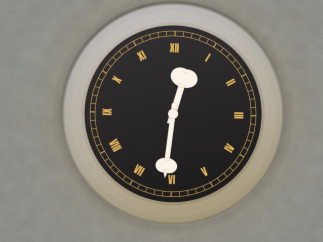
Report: h=12 m=31
